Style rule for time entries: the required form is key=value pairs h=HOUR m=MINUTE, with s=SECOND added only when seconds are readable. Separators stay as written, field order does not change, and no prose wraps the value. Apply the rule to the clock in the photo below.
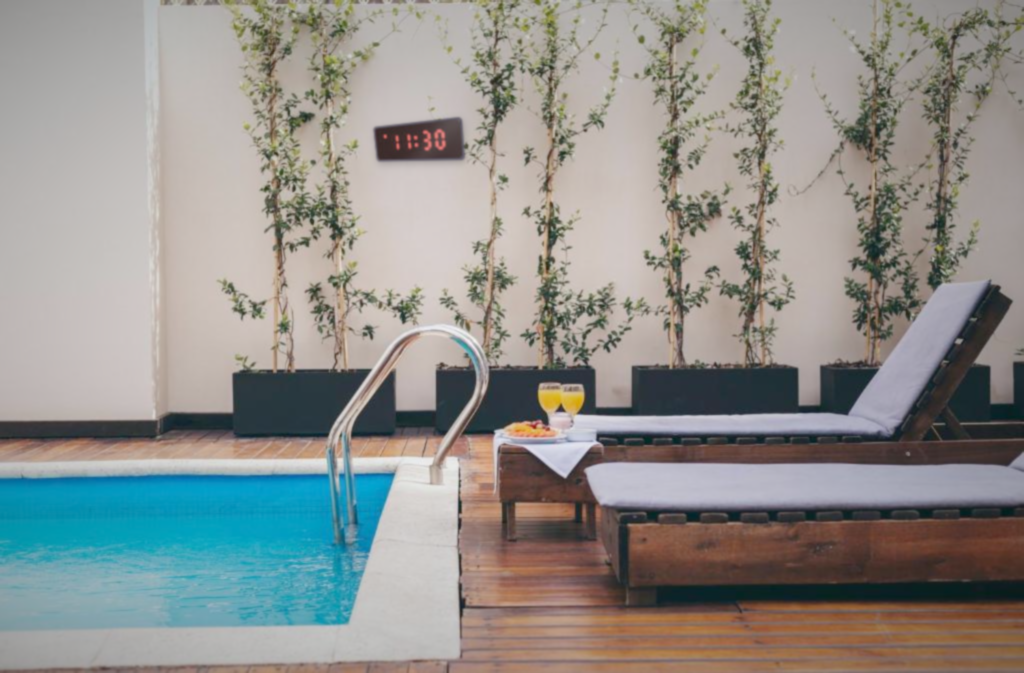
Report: h=11 m=30
